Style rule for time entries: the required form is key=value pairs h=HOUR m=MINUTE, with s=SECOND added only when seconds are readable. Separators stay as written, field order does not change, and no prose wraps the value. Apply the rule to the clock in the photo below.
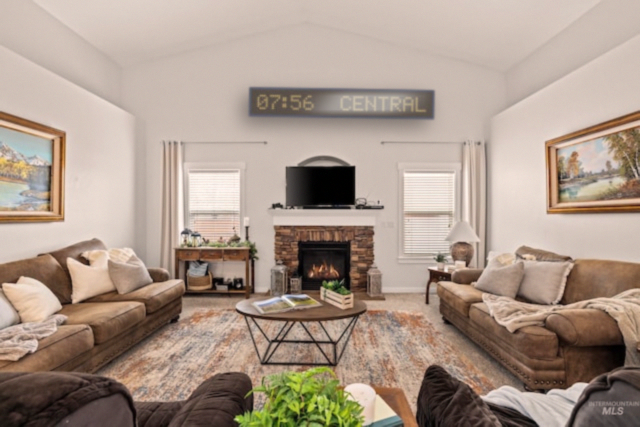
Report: h=7 m=56
